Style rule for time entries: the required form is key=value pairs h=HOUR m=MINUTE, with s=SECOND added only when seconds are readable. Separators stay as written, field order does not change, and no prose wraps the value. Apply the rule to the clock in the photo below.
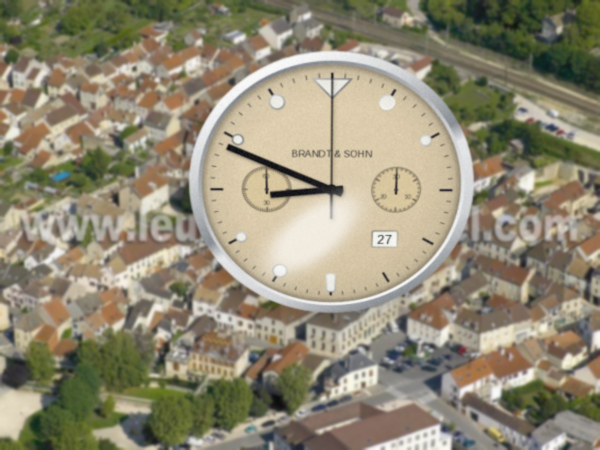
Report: h=8 m=49
